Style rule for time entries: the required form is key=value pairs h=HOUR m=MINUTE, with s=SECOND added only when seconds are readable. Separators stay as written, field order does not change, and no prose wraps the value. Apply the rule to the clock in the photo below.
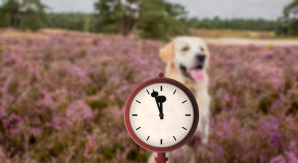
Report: h=11 m=57
